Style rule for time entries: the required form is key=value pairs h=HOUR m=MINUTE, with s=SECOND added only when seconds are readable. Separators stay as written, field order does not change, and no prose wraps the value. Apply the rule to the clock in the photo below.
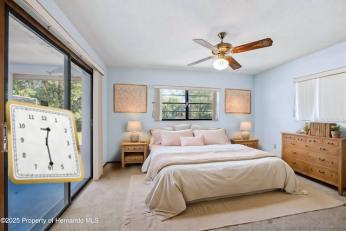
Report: h=12 m=29
